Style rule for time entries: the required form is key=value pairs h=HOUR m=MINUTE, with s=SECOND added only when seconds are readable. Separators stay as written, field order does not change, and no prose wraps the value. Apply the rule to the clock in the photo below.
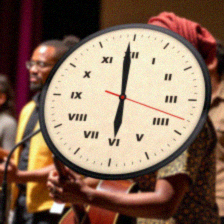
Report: h=5 m=59 s=18
